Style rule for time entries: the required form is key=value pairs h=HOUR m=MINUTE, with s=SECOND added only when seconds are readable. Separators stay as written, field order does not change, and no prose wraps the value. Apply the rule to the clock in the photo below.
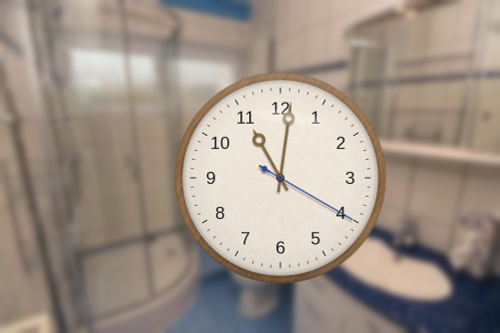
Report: h=11 m=1 s=20
